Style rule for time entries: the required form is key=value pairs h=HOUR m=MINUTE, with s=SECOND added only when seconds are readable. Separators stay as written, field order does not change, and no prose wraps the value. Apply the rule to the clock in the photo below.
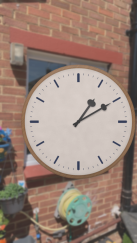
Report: h=1 m=10
